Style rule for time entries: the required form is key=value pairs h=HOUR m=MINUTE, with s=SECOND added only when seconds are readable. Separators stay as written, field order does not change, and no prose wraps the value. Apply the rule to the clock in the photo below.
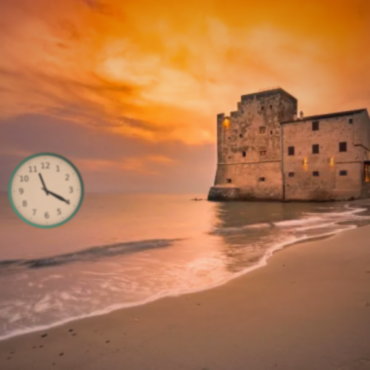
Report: h=11 m=20
